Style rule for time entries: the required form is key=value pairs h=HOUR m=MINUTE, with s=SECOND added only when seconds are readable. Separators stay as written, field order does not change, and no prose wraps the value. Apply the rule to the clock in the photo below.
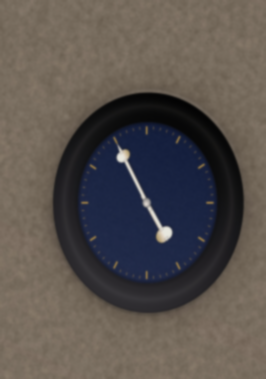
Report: h=4 m=55
